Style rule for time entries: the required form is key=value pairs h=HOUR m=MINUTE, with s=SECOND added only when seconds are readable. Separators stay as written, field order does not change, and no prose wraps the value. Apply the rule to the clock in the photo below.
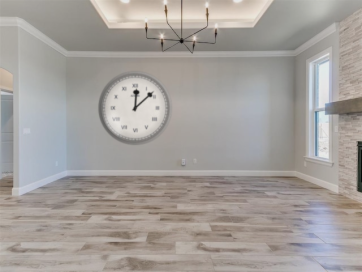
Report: h=12 m=8
